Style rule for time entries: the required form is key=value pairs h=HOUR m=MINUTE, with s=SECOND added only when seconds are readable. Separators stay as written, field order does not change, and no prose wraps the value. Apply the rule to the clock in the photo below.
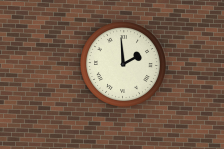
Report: h=1 m=59
